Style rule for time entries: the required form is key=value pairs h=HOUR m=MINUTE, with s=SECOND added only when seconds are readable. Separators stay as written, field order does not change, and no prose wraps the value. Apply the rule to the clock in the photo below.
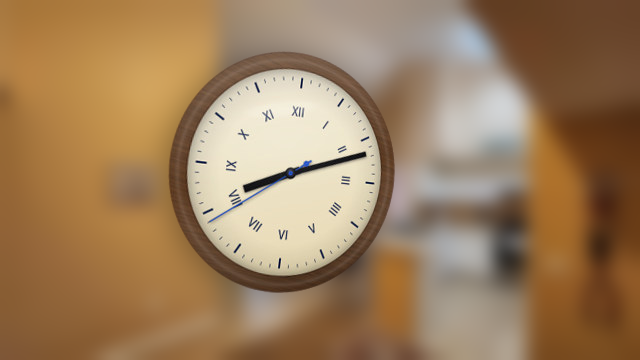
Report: h=8 m=11 s=39
